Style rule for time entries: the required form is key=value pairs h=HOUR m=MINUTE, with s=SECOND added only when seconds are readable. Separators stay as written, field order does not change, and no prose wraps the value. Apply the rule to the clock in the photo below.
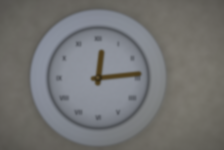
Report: h=12 m=14
